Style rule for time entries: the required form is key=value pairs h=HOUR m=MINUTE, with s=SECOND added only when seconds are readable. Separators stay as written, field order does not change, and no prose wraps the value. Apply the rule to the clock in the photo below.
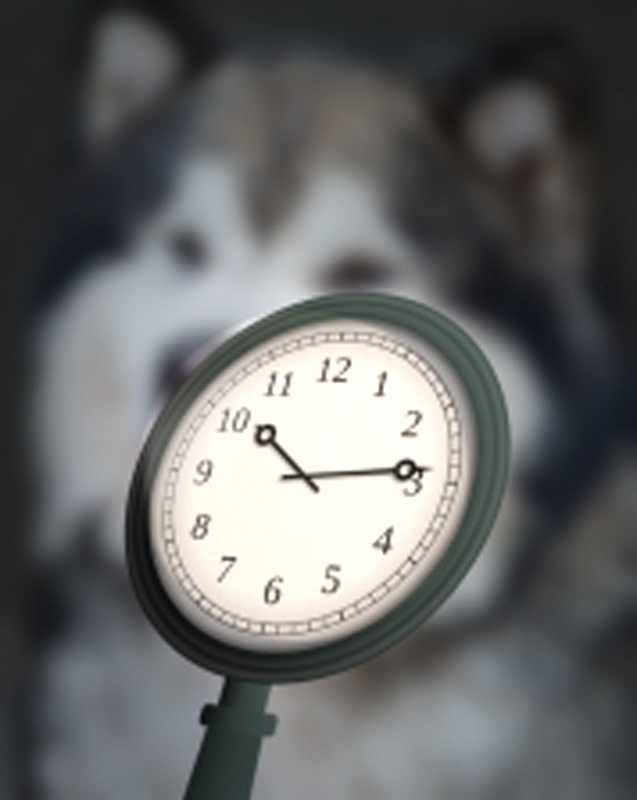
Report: h=10 m=14
